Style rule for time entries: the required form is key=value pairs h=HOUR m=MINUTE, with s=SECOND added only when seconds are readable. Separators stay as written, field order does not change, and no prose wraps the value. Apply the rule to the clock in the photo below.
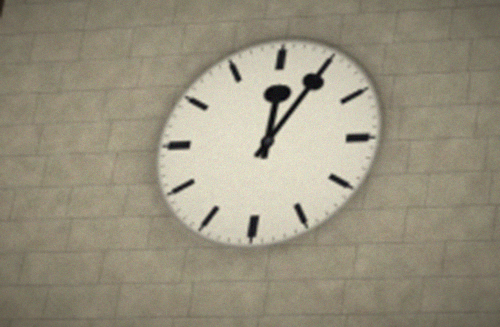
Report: h=12 m=5
